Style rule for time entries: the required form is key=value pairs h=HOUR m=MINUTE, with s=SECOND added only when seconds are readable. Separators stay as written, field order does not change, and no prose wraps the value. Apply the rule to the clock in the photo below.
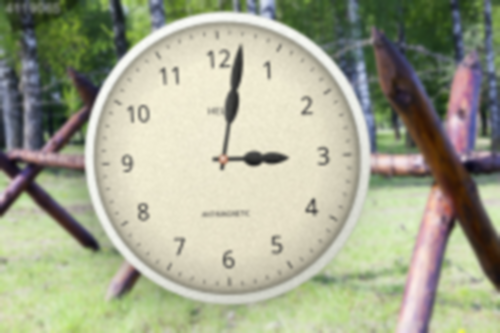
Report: h=3 m=2
